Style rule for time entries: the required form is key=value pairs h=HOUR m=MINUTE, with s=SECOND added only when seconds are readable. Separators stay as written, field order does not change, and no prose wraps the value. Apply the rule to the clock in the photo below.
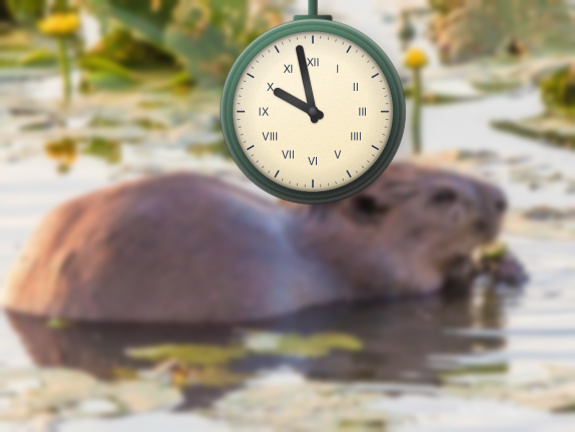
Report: h=9 m=58
